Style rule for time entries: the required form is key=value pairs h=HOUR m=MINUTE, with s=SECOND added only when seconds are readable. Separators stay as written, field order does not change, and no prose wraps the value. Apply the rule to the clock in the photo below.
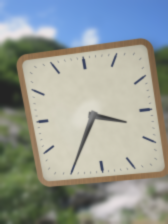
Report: h=3 m=35
